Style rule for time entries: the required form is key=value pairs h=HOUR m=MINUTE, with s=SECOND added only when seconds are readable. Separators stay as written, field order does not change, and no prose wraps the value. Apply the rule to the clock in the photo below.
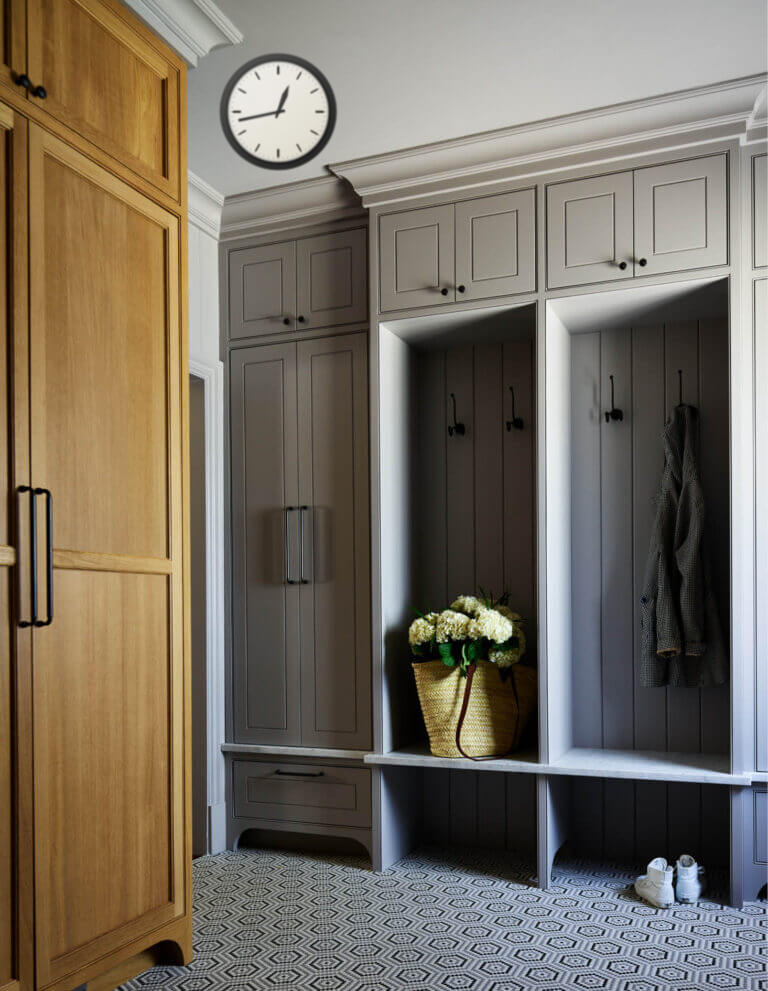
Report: h=12 m=43
